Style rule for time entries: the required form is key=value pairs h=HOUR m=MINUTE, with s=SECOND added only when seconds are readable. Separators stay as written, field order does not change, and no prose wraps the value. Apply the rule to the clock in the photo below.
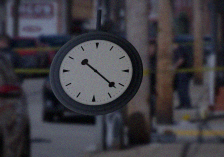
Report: h=10 m=22
